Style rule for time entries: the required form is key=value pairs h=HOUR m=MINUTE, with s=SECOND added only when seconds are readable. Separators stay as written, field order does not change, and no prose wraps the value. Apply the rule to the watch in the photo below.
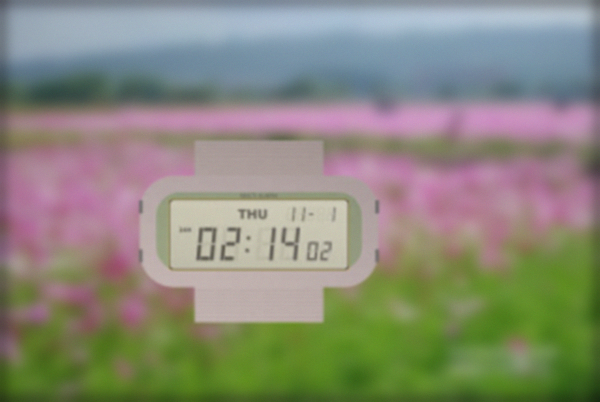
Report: h=2 m=14 s=2
